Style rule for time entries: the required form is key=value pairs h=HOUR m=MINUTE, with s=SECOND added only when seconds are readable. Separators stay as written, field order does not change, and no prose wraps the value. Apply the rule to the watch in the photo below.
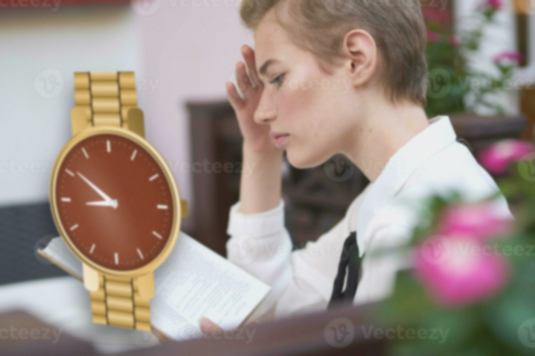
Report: h=8 m=51
